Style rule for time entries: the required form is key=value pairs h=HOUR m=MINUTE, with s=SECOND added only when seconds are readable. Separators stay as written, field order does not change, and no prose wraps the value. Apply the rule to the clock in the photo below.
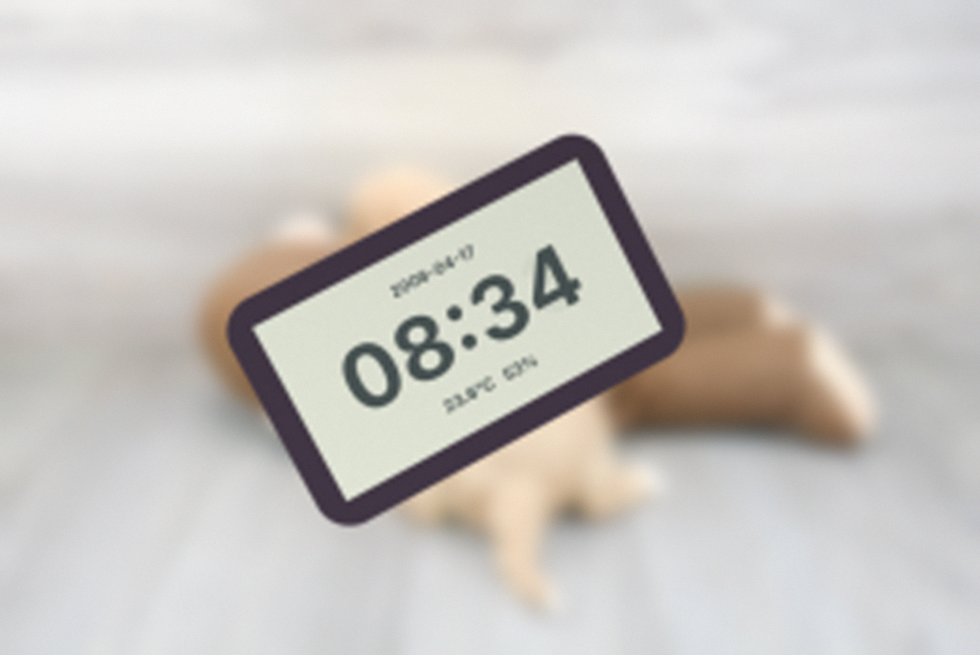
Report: h=8 m=34
